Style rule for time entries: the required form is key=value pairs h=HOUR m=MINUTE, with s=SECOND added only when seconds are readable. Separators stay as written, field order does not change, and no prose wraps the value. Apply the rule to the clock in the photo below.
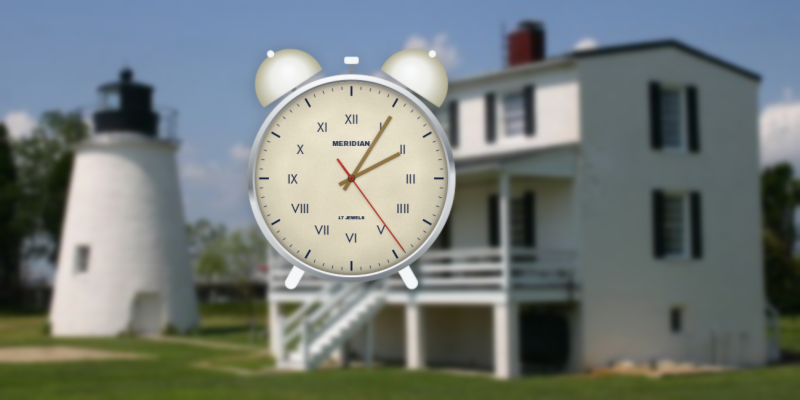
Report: h=2 m=5 s=24
